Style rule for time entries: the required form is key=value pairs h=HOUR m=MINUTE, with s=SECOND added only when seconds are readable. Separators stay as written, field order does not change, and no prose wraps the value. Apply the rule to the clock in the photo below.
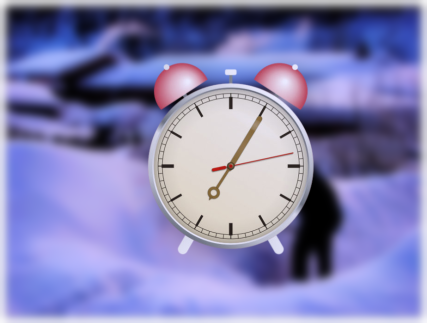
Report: h=7 m=5 s=13
